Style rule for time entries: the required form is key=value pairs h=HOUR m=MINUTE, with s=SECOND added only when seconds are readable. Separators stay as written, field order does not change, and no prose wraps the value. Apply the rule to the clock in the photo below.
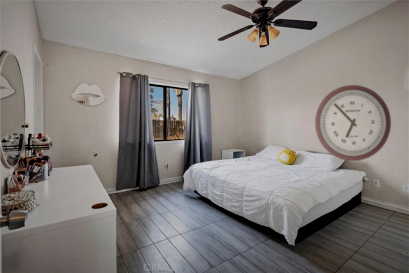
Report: h=6 m=53
